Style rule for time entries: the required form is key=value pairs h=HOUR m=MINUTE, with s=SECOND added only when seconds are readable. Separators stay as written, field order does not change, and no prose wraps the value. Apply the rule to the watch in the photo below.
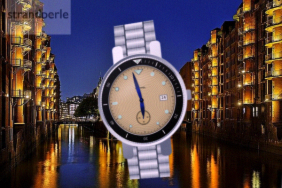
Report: h=5 m=58
